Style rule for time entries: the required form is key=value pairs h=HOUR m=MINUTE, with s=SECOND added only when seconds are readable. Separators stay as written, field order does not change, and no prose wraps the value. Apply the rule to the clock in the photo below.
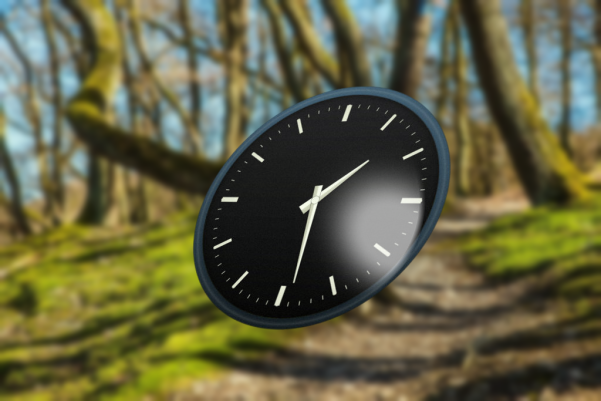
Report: h=1 m=29
